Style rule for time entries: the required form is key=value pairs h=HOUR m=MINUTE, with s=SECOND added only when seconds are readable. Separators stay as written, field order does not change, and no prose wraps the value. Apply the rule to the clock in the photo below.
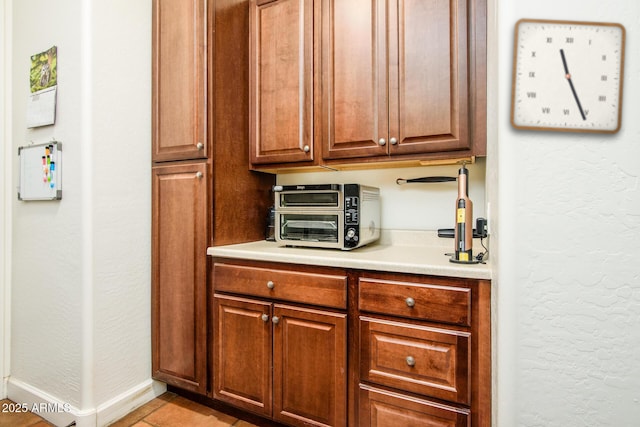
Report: h=11 m=26
